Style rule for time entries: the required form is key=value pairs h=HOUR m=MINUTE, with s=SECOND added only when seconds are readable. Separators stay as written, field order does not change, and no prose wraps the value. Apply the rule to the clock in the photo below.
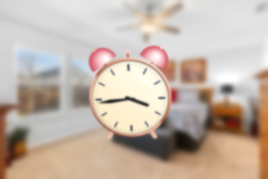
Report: h=3 m=44
